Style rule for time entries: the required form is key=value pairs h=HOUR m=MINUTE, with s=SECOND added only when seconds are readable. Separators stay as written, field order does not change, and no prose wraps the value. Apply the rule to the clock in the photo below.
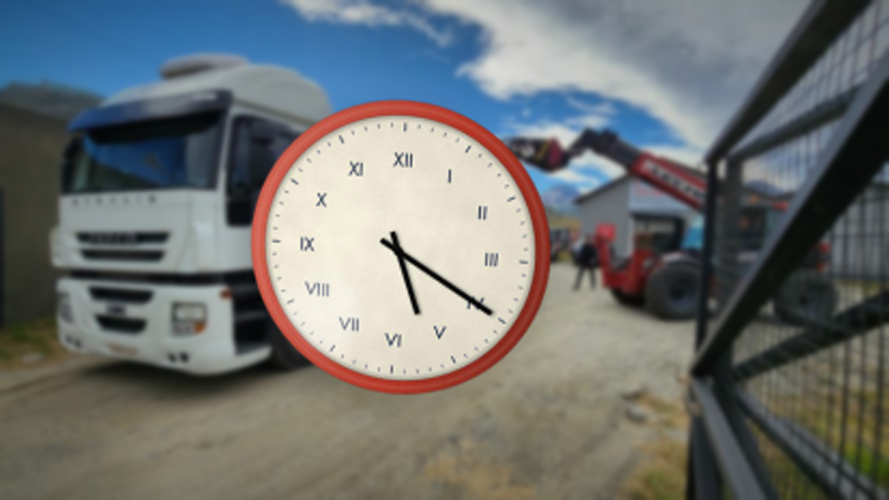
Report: h=5 m=20
